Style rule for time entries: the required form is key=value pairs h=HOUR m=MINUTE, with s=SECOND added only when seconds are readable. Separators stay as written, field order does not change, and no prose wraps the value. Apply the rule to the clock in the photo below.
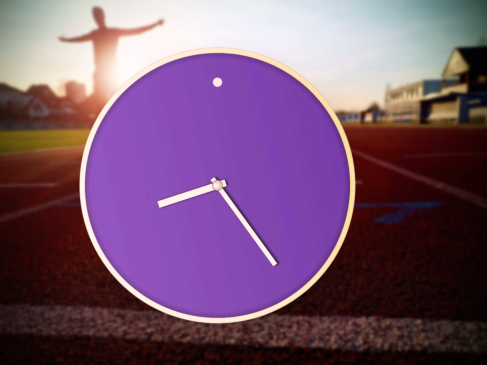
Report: h=8 m=24
